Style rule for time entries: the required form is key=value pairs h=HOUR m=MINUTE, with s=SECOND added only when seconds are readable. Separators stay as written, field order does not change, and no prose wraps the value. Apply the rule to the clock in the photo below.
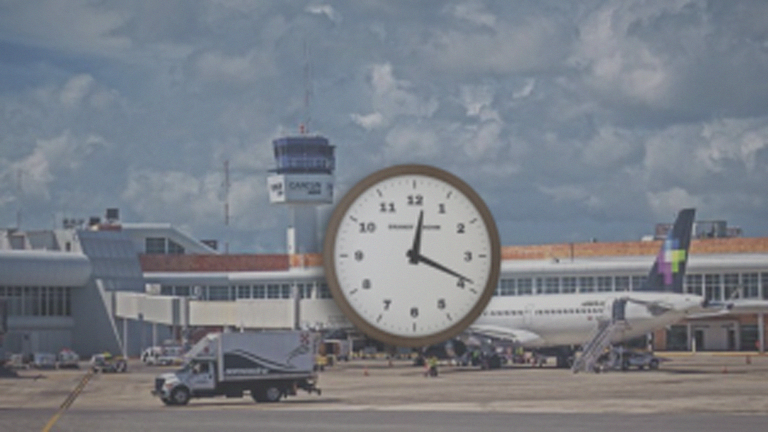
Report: h=12 m=19
